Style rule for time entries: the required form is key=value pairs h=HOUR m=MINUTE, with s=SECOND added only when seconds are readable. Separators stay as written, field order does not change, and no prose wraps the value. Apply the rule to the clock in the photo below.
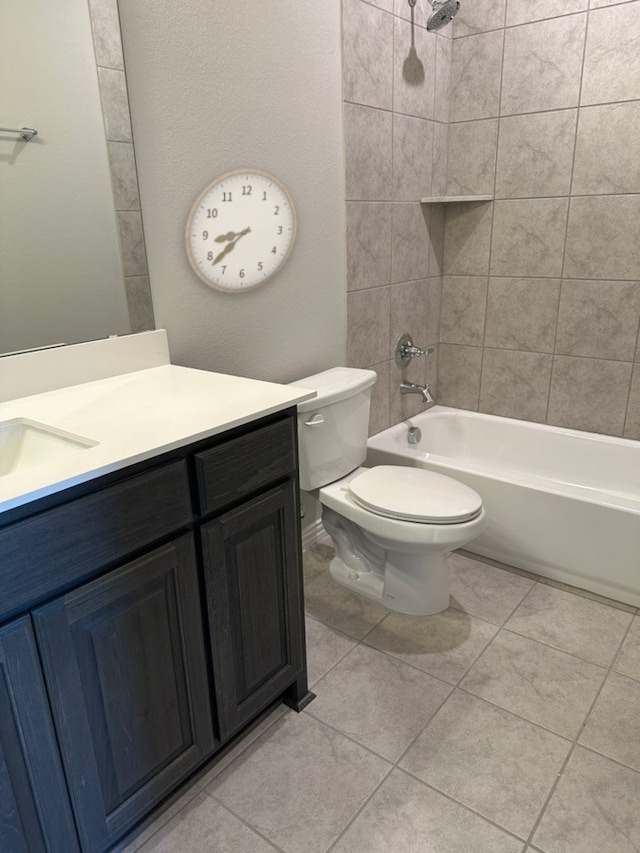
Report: h=8 m=38
